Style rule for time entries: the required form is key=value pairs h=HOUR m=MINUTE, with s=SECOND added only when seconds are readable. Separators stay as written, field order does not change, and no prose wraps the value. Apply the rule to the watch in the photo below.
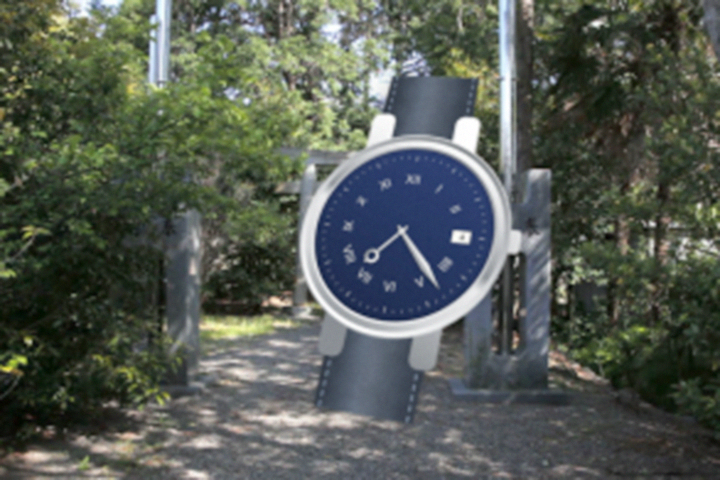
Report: h=7 m=23
